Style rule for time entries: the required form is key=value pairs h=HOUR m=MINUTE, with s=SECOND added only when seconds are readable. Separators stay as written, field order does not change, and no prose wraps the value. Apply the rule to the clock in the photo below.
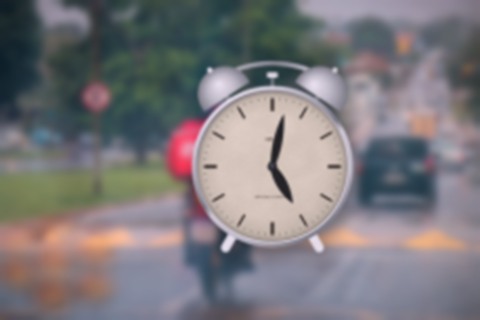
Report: h=5 m=2
